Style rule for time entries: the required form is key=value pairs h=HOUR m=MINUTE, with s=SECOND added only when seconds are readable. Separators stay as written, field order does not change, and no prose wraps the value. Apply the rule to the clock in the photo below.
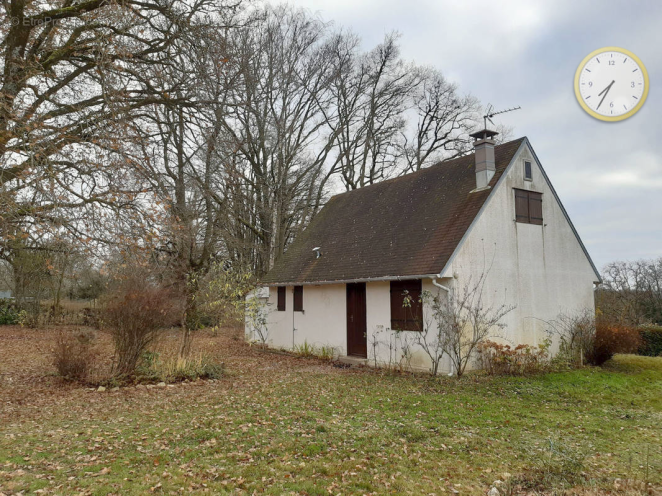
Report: h=7 m=35
